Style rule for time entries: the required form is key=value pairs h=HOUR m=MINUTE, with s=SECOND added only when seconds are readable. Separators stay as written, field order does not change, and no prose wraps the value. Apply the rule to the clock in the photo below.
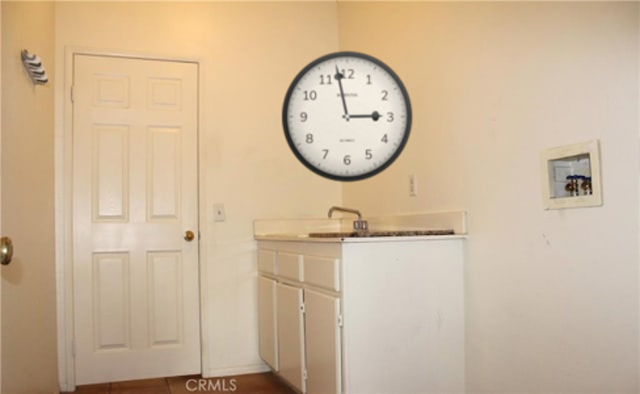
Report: h=2 m=58
